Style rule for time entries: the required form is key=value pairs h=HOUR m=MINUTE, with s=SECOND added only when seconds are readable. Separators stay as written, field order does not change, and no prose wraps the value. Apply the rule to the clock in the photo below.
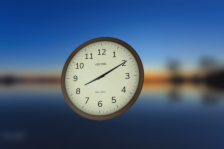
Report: h=8 m=10
